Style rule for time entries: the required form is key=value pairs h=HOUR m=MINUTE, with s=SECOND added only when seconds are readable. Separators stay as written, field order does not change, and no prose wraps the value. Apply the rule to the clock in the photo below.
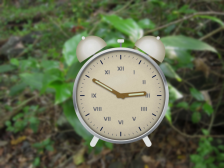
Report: h=2 m=50
